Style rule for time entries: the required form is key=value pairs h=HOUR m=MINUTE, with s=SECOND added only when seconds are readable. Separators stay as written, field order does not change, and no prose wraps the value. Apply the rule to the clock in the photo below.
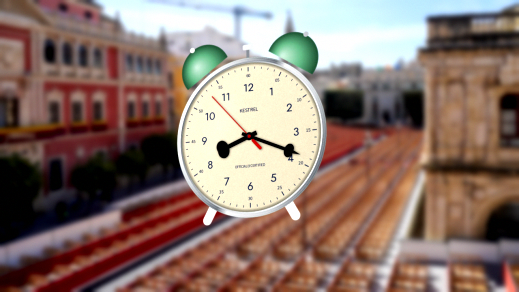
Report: h=8 m=18 s=53
